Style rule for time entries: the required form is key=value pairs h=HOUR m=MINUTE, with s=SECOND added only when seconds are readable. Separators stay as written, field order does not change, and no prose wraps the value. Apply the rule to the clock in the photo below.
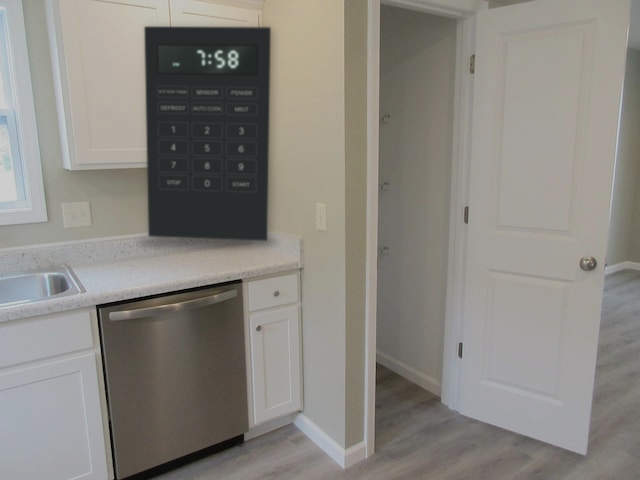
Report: h=7 m=58
